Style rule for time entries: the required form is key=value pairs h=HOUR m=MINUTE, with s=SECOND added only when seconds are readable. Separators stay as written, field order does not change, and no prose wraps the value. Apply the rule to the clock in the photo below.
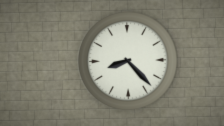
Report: h=8 m=23
